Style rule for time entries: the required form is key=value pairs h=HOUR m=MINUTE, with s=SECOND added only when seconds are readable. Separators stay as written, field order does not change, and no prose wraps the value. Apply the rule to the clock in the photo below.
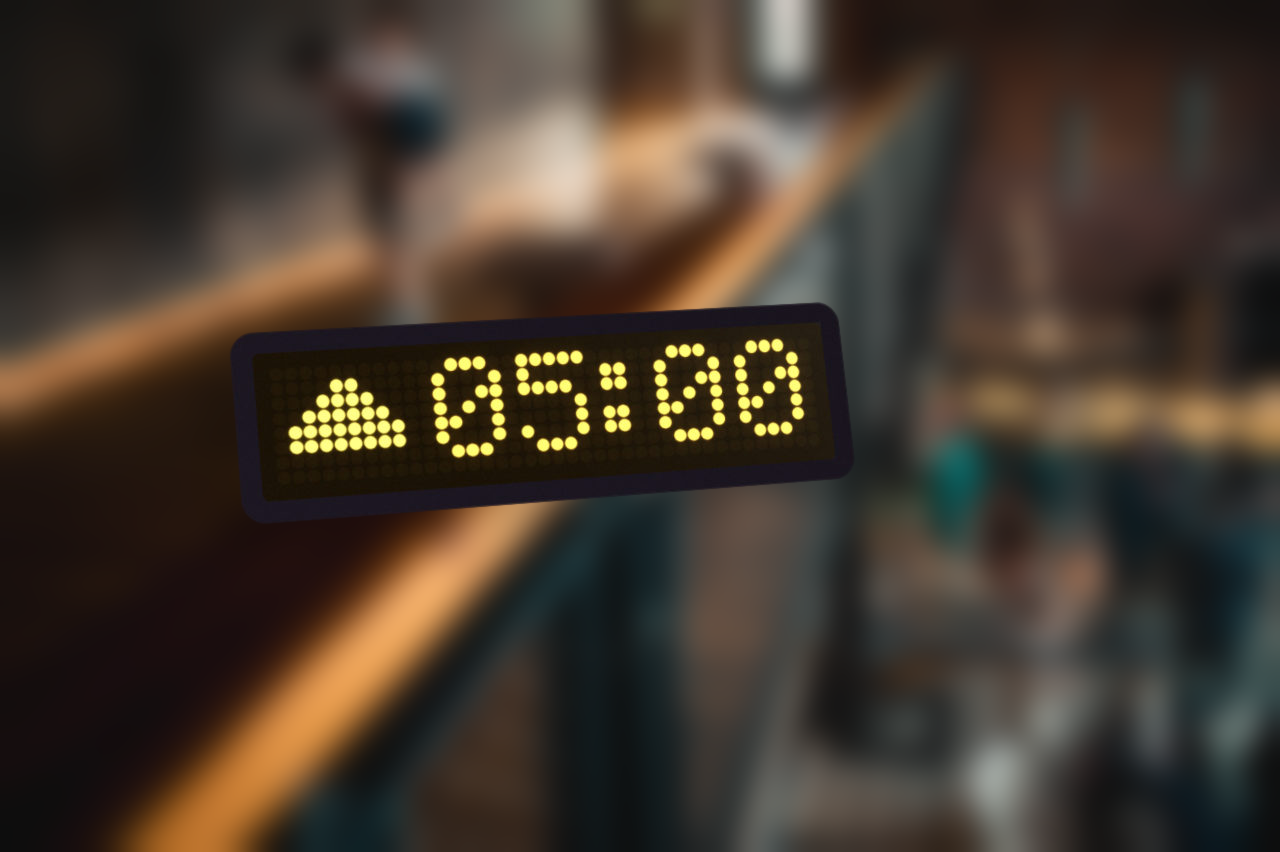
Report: h=5 m=0
